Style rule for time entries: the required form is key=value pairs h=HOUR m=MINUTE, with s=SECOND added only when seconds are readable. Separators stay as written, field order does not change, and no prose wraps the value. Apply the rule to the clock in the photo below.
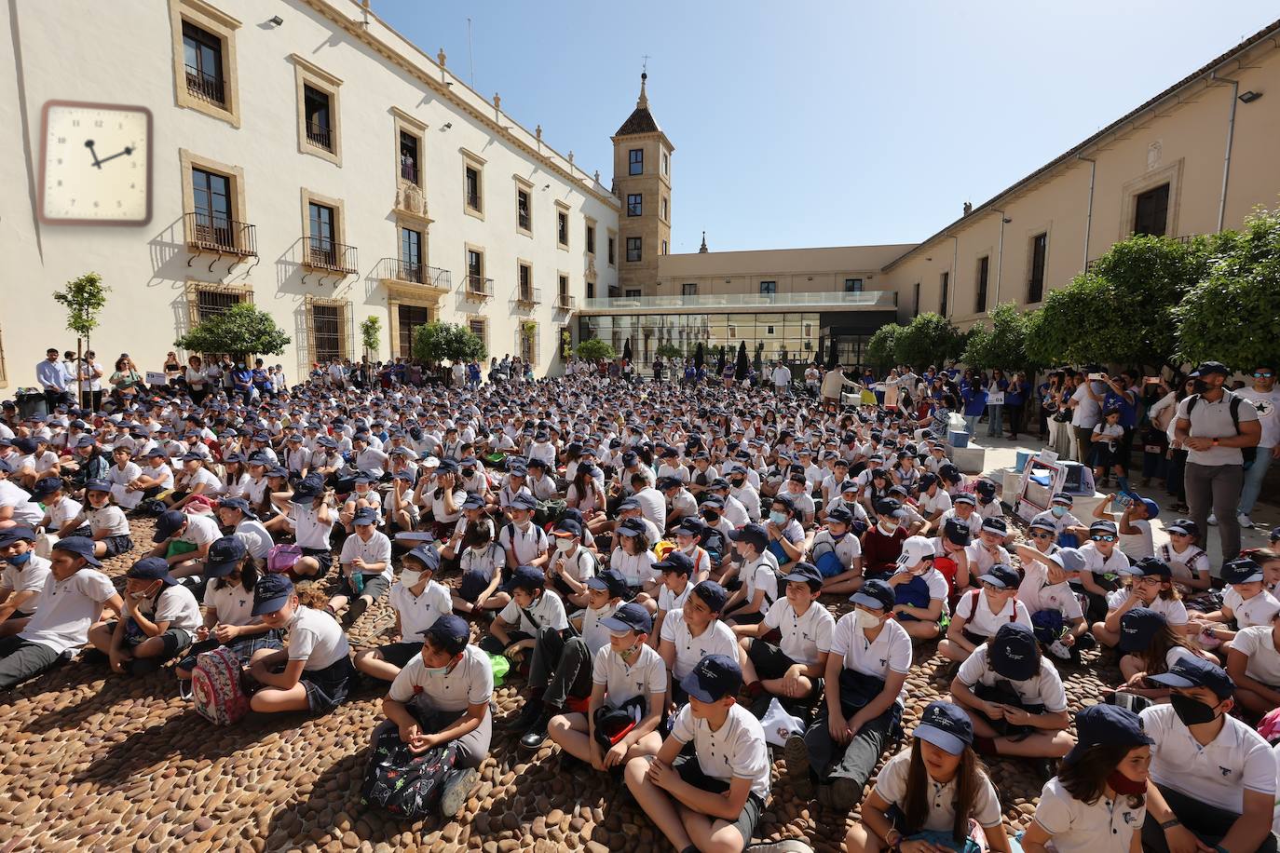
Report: h=11 m=11
